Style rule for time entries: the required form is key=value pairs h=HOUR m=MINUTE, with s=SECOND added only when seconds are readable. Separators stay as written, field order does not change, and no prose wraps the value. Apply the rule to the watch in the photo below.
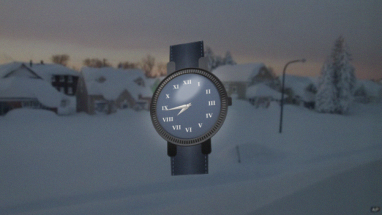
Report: h=7 m=44
